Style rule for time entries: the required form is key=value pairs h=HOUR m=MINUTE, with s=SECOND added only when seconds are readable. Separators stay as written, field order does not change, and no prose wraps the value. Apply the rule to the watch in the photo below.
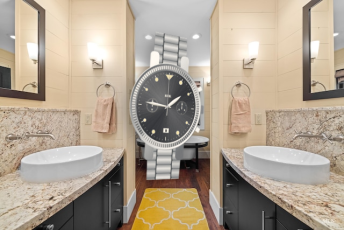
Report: h=1 m=46
